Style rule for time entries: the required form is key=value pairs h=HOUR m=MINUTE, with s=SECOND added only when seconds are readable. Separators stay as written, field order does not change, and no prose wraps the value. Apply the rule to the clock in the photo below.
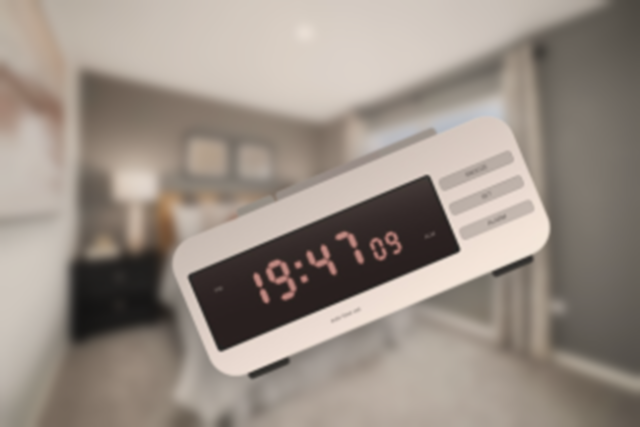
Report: h=19 m=47 s=9
